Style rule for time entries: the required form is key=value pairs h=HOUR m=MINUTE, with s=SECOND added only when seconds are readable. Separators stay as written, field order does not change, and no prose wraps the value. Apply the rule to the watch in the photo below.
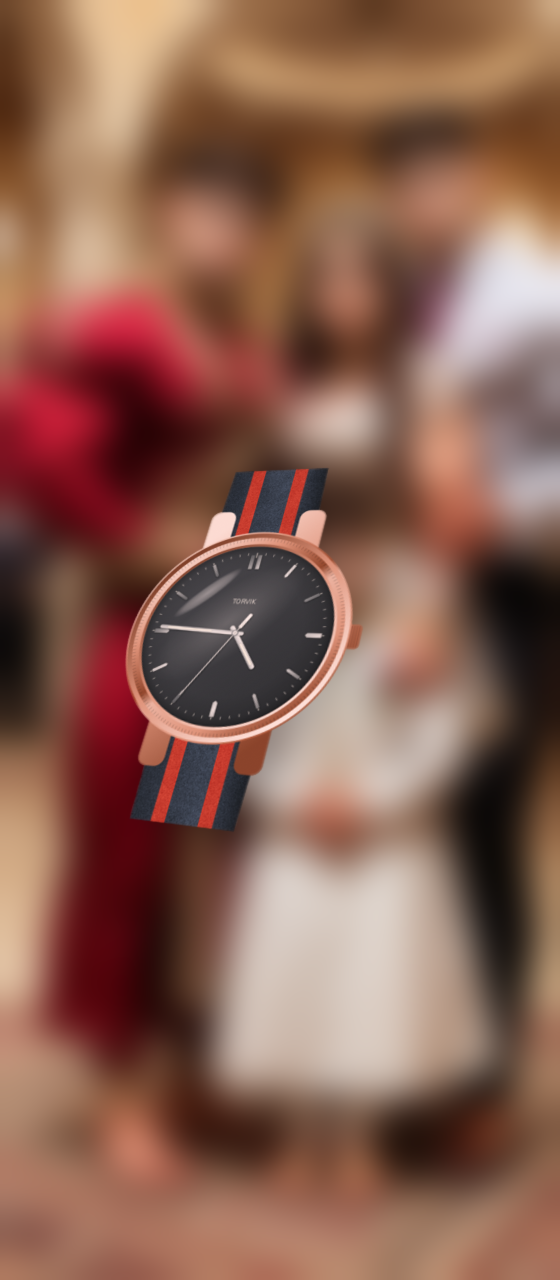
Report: h=4 m=45 s=35
